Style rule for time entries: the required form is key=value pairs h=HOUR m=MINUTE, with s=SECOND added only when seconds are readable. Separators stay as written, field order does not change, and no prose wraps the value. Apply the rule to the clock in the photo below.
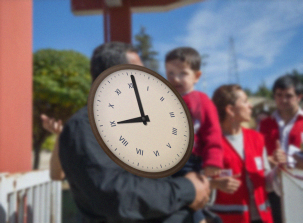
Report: h=9 m=1
